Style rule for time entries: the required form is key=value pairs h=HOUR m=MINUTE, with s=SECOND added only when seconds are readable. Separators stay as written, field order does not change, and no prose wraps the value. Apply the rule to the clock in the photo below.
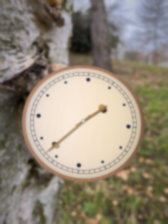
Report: h=1 m=37
